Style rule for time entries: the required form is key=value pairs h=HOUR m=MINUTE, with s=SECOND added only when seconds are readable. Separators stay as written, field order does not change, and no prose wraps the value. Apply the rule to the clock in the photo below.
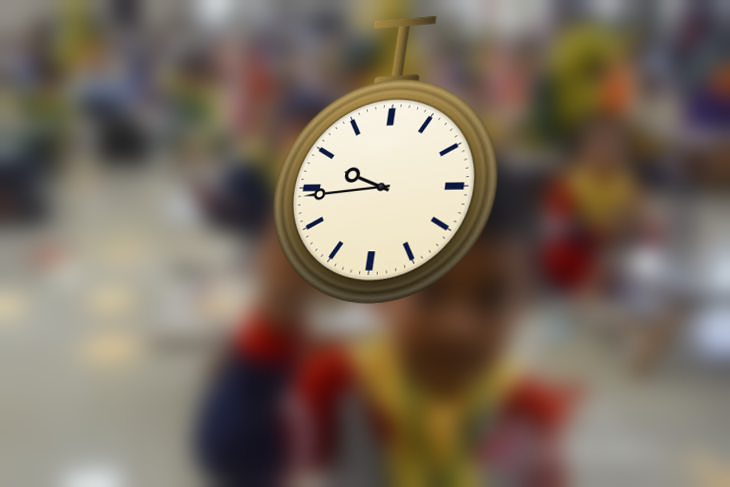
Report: h=9 m=44
